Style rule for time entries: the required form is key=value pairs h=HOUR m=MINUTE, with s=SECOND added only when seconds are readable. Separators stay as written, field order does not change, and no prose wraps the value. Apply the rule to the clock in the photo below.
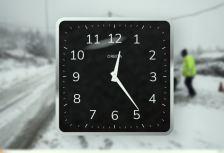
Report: h=12 m=24
